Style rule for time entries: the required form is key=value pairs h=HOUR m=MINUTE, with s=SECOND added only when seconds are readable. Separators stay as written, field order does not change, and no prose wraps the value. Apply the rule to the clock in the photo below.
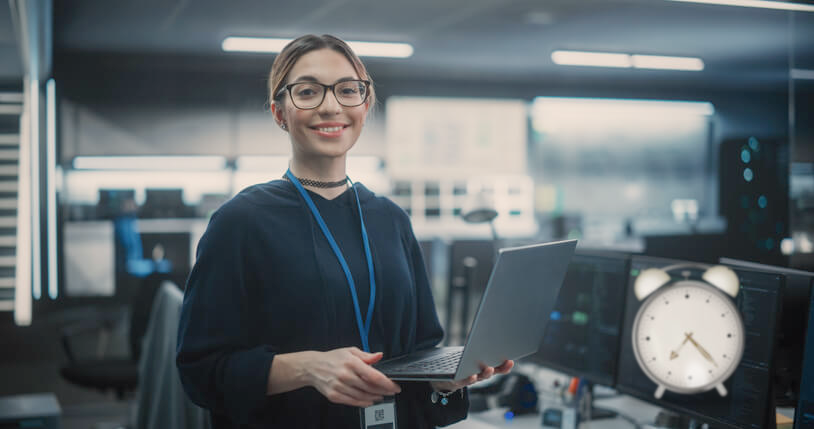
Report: h=7 m=23
